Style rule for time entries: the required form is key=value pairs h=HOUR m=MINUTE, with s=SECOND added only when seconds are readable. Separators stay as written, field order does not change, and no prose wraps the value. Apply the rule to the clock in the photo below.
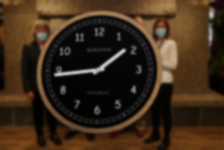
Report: h=1 m=44
